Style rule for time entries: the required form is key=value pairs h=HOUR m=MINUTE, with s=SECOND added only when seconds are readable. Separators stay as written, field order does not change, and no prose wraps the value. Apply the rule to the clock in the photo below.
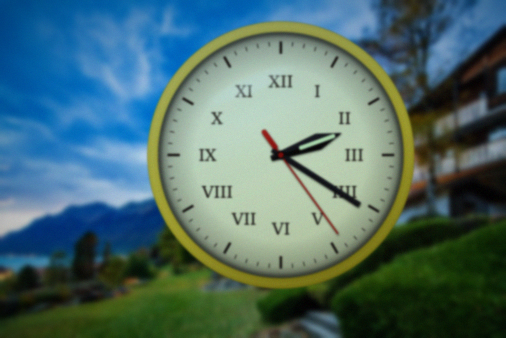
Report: h=2 m=20 s=24
